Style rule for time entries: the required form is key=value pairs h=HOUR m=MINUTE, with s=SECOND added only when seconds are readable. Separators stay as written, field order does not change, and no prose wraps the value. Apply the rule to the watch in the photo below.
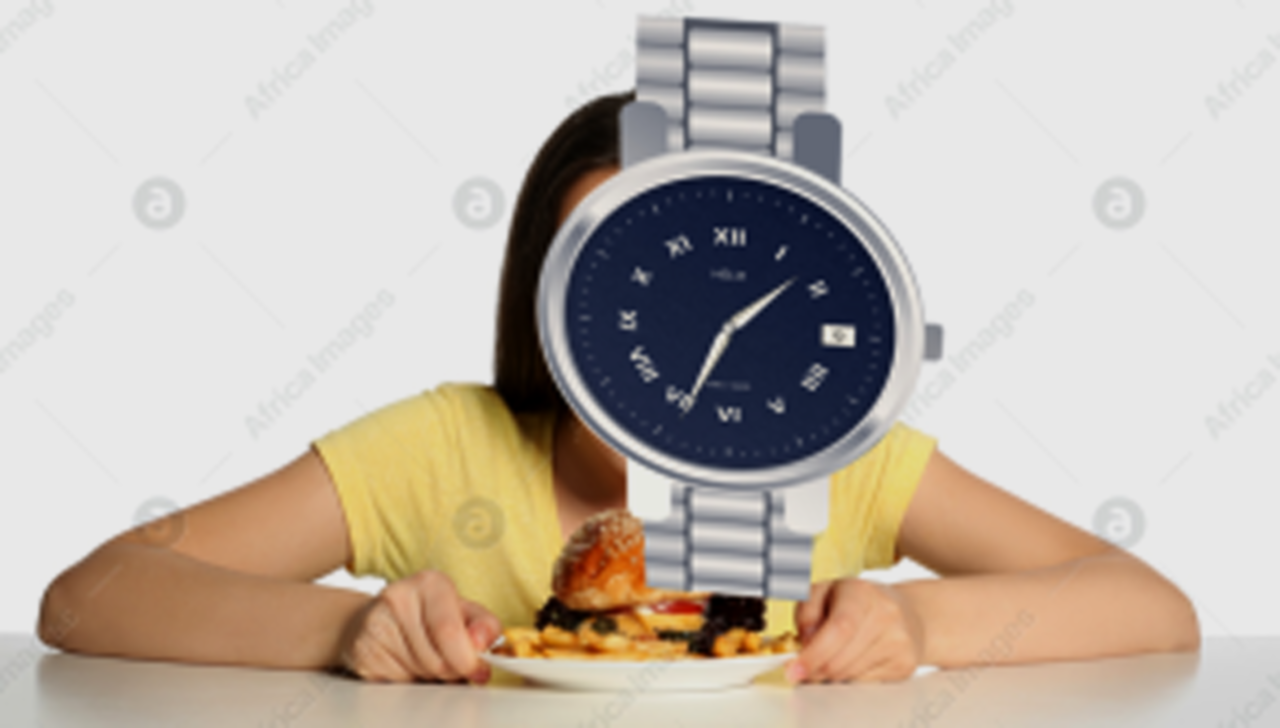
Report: h=1 m=34
